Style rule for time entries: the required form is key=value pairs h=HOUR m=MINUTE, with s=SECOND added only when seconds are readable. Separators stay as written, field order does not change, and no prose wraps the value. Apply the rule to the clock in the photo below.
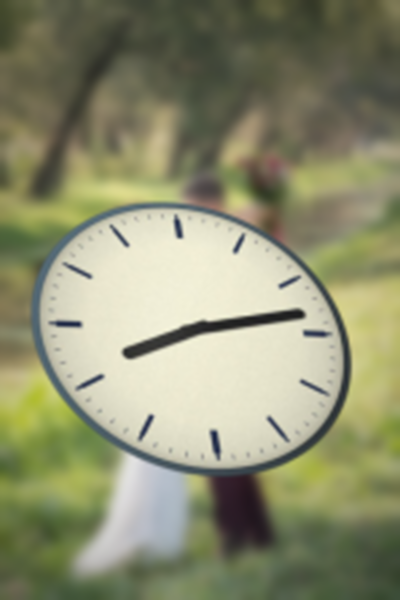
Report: h=8 m=13
